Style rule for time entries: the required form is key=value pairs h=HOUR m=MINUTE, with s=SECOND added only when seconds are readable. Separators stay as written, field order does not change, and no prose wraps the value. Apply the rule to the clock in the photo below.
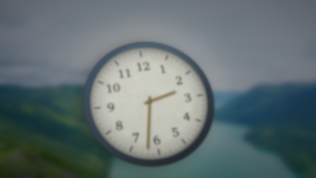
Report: h=2 m=32
